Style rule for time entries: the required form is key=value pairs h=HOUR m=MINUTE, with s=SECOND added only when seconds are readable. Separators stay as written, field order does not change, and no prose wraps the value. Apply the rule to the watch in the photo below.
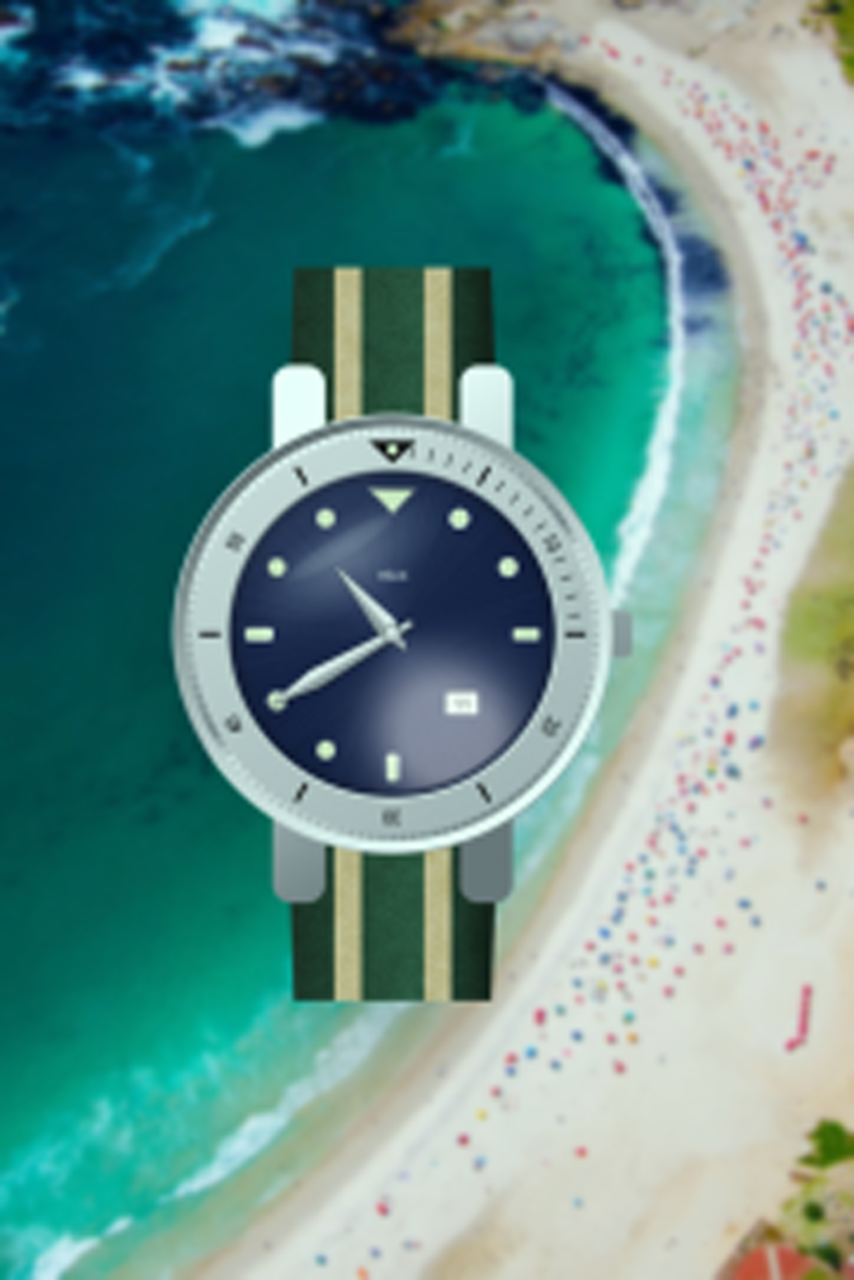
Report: h=10 m=40
